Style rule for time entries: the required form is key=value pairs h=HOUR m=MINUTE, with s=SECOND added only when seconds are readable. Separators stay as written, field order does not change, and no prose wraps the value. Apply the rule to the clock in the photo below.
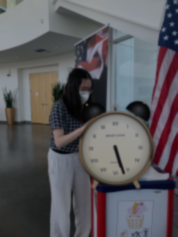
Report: h=5 m=27
